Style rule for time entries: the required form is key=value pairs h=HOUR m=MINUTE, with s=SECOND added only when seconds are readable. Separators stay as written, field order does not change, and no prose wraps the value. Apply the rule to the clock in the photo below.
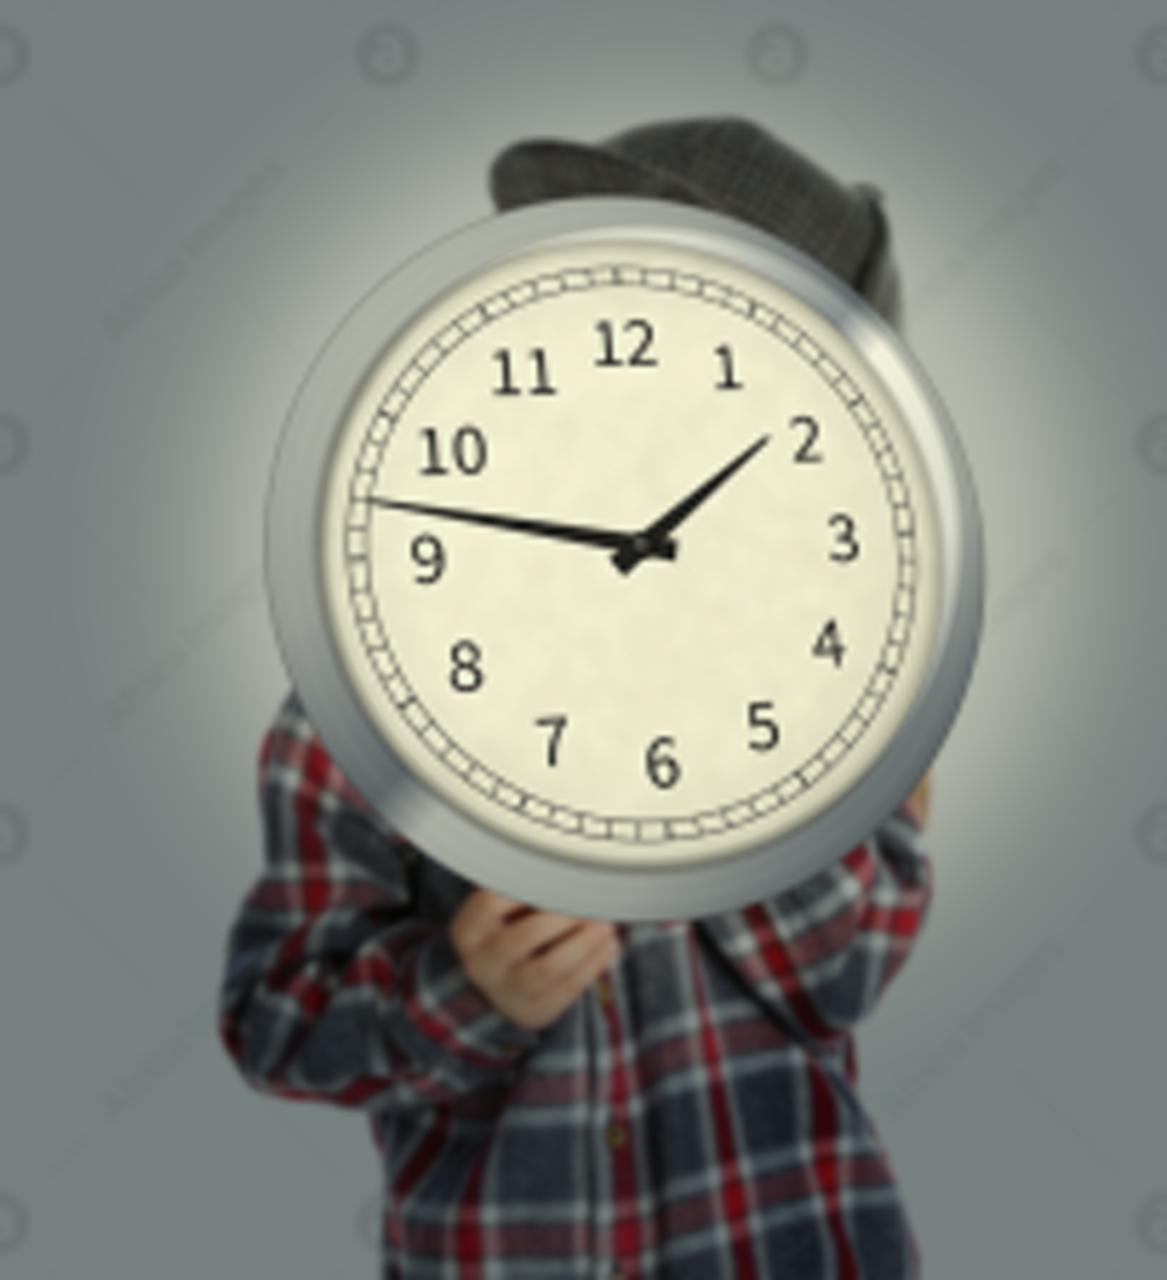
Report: h=1 m=47
